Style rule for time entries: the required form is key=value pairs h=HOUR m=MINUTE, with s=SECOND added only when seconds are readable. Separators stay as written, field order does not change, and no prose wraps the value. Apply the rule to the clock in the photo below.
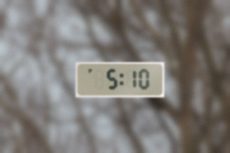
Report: h=5 m=10
